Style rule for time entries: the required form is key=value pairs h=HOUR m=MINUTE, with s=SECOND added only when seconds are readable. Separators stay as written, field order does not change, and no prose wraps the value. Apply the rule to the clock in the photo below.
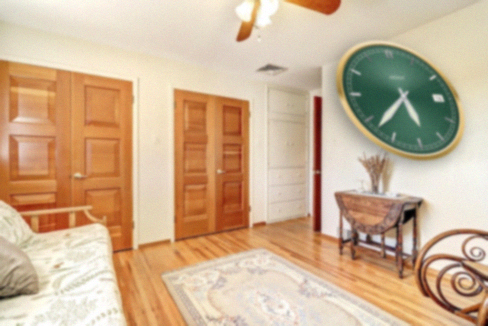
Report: h=5 m=38
